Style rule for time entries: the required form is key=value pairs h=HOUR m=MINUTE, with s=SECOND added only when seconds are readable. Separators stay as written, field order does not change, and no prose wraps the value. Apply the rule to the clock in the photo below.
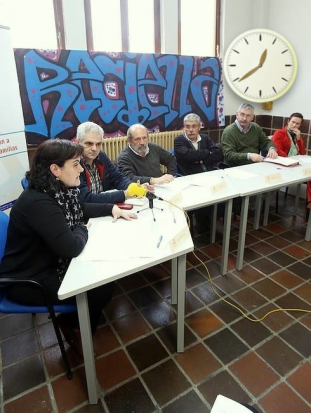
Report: h=12 m=39
